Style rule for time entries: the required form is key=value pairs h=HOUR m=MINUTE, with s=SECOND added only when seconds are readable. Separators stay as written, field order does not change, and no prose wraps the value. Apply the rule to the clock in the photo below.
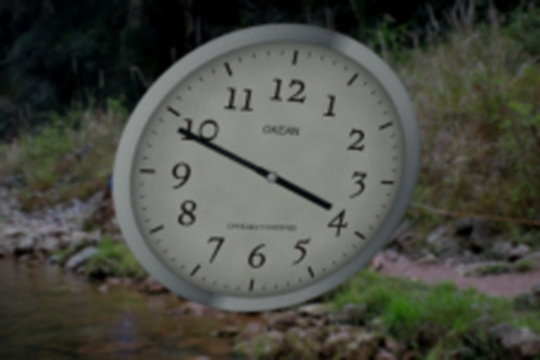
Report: h=3 m=49
